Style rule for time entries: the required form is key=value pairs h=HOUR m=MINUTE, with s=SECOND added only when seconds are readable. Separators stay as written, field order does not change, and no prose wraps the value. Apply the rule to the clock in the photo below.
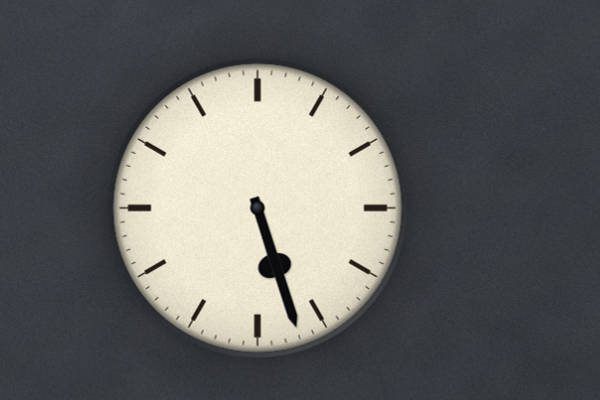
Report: h=5 m=27
